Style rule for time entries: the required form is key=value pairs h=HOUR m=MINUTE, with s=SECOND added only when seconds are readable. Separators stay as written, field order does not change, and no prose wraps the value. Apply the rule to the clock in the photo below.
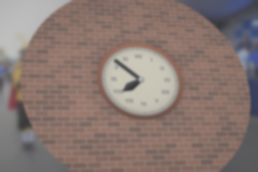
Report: h=7 m=52
